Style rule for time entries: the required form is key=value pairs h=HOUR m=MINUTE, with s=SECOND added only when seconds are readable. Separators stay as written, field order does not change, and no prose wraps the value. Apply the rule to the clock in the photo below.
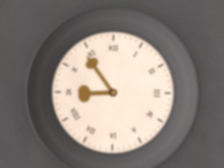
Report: h=8 m=54
